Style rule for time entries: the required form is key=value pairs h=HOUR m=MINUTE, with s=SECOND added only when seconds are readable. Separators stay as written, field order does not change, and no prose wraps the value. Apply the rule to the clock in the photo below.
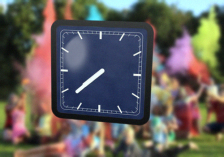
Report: h=7 m=38
